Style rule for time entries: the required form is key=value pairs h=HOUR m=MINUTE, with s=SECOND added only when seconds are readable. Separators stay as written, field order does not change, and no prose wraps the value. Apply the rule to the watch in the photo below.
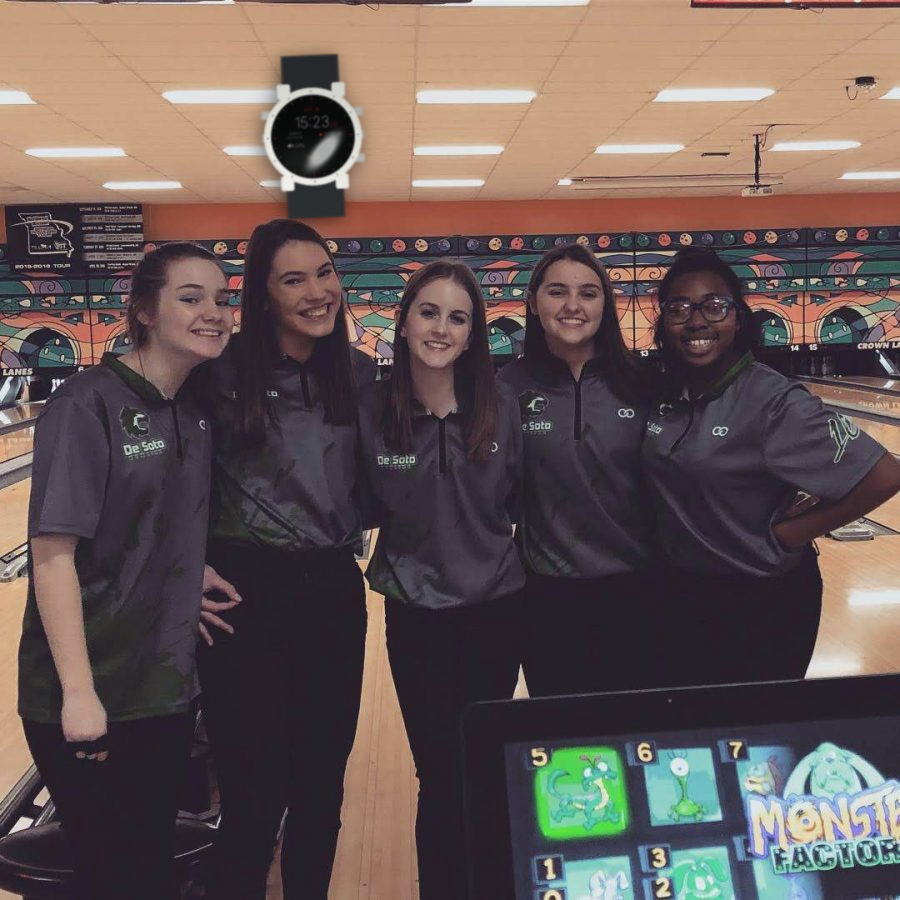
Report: h=15 m=23
